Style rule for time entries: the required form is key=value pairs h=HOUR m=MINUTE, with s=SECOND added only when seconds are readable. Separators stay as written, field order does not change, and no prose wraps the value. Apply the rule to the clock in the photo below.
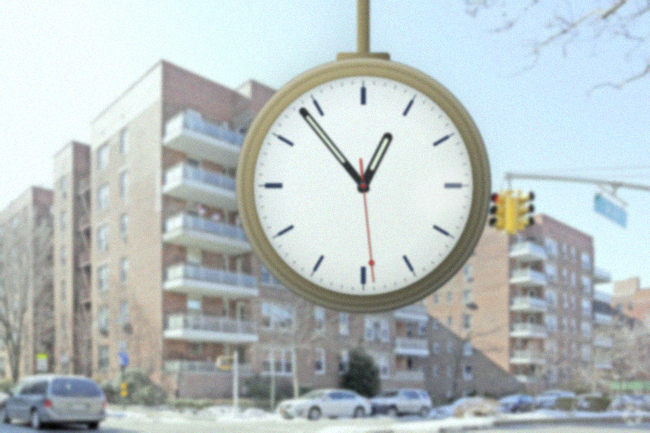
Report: h=12 m=53 s=29
